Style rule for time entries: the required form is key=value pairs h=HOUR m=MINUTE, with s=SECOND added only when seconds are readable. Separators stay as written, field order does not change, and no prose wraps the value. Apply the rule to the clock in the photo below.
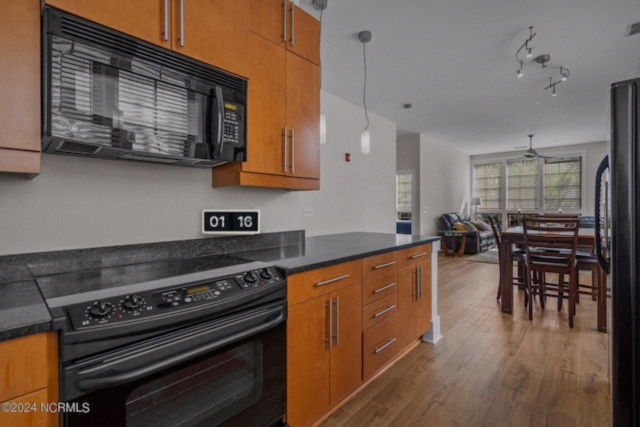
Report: h=1 m=16
